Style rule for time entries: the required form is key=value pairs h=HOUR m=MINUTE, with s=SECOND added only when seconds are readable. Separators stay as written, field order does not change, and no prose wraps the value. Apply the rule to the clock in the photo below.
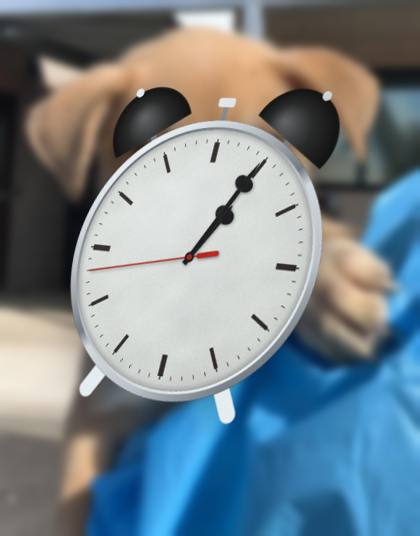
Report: h=1 m=4 s=43
